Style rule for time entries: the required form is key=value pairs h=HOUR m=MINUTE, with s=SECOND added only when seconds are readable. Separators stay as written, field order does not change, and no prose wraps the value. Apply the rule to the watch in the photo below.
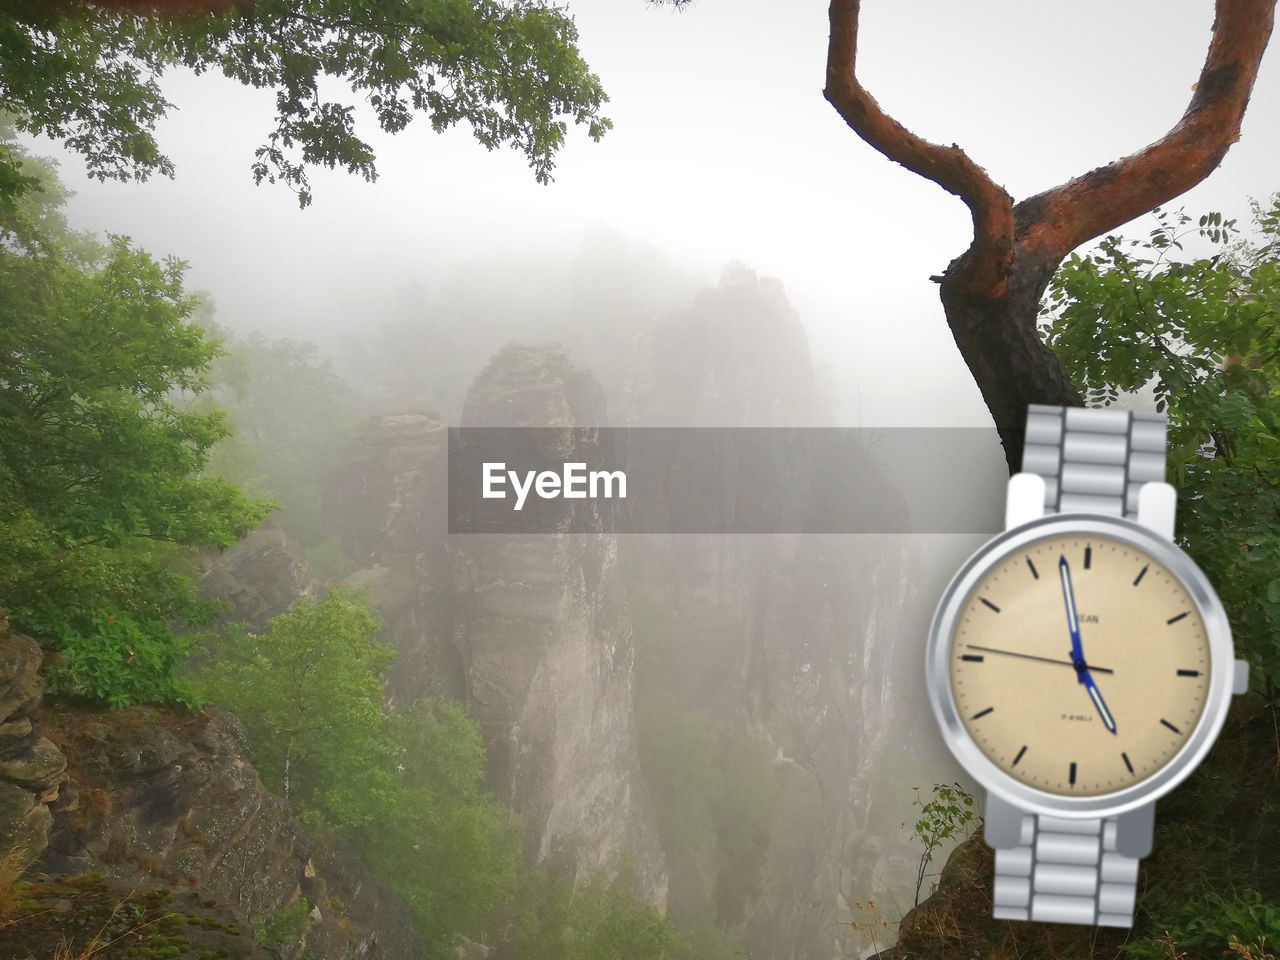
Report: h=4 m=57 s=46
